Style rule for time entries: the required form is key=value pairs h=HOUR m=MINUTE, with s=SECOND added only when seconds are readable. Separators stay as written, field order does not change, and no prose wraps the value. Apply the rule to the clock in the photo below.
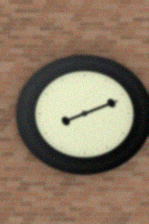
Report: h=8 m=11
